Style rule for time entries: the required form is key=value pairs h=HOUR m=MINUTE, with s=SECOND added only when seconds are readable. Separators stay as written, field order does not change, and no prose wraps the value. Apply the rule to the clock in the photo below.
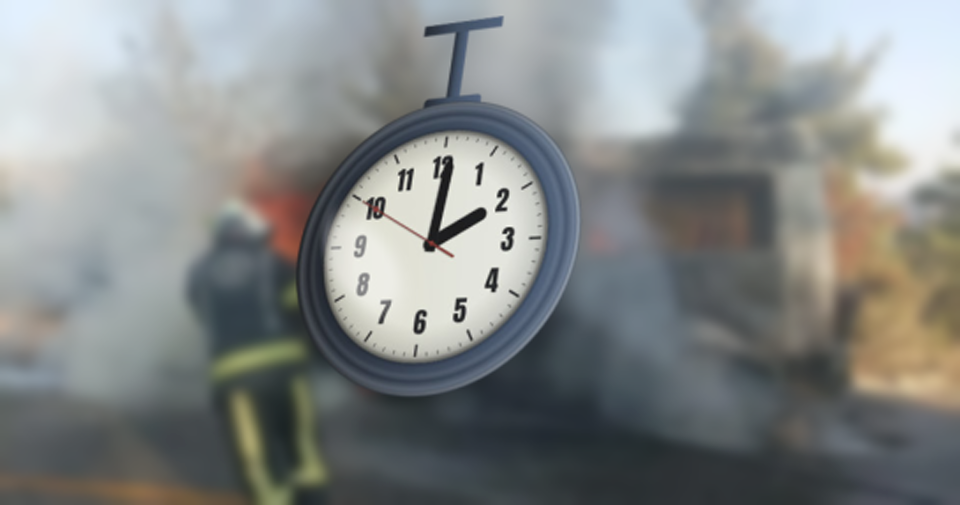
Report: h=2 m=0 s=50
